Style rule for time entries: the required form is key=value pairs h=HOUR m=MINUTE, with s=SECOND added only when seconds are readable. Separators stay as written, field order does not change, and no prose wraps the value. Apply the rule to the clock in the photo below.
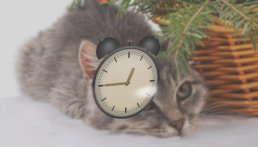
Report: h=12 m=45
